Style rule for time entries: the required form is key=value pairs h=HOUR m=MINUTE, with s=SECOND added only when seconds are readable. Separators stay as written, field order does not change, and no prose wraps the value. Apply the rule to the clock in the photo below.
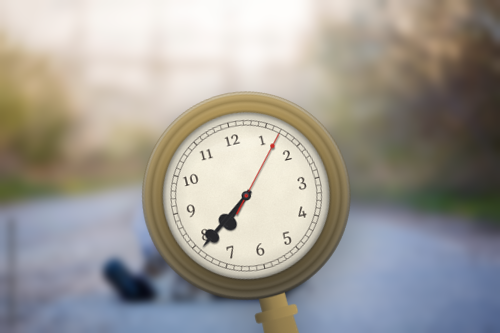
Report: h=7 m=39 s=7
